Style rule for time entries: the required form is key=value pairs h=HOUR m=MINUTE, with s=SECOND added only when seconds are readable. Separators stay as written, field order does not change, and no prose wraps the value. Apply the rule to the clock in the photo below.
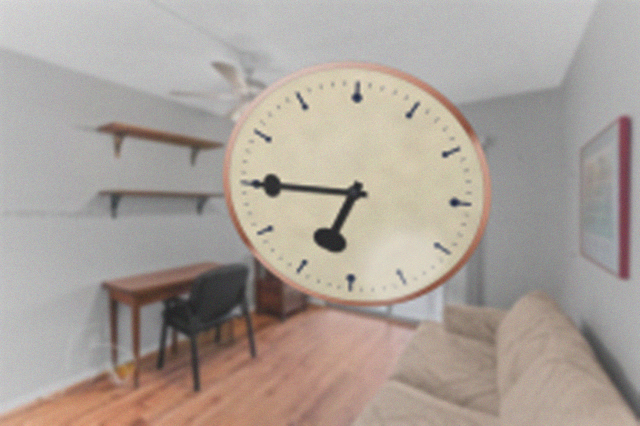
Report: h=6 m=45
